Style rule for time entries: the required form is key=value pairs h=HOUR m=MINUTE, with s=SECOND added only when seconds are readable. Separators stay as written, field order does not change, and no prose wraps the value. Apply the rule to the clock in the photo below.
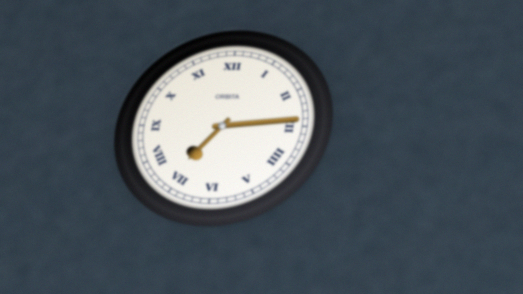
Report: h=7 m=14
